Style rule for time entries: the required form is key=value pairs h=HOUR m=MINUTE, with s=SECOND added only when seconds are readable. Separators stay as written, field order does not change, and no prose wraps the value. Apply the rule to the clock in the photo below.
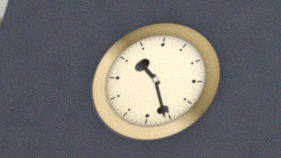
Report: h=10 m=26
